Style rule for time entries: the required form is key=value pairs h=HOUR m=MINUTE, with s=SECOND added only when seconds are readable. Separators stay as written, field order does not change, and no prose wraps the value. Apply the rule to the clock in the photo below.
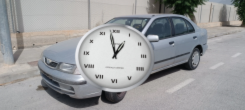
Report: h=12 m=58
